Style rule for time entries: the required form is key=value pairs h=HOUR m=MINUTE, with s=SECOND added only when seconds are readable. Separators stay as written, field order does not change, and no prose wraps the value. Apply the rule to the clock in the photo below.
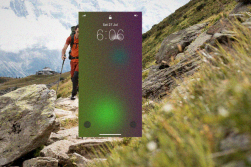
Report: h=6 m=6
